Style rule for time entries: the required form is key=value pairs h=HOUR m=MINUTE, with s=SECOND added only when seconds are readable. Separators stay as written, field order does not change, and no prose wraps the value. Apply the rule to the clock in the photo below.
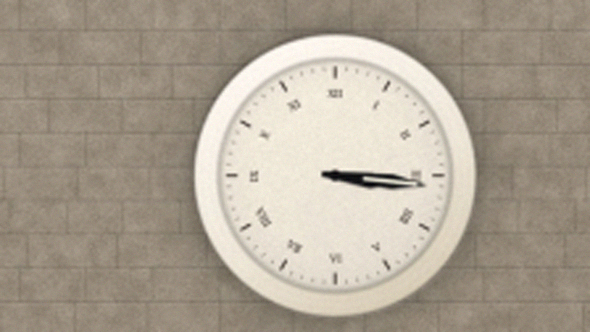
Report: h=3 m=16
